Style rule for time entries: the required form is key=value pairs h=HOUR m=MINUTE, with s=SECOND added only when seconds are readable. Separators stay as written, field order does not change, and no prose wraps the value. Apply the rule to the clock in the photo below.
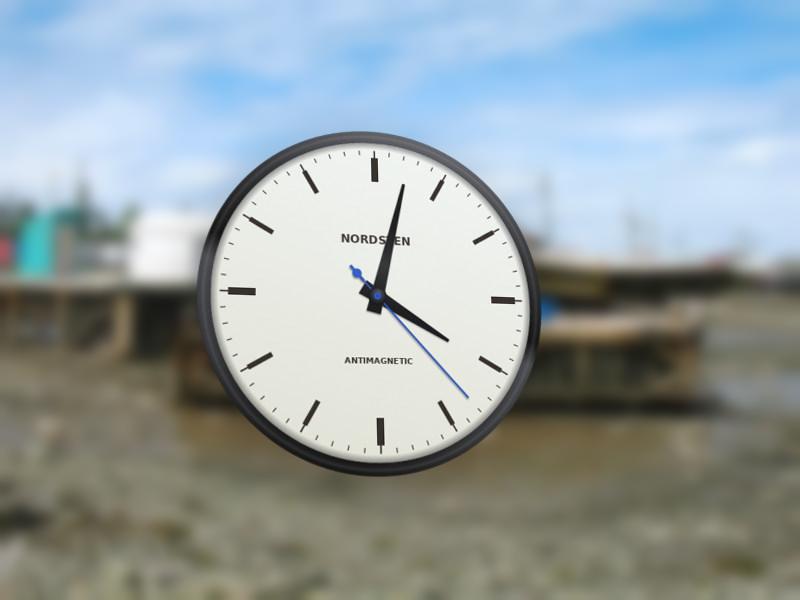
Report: h=4 m=2 s=23
